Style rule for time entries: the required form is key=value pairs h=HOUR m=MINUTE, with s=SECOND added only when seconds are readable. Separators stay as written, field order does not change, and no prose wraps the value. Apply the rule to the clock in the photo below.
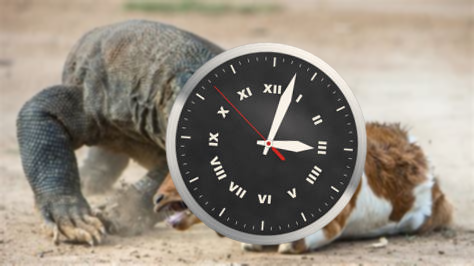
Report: h=3 m=2 s=52
